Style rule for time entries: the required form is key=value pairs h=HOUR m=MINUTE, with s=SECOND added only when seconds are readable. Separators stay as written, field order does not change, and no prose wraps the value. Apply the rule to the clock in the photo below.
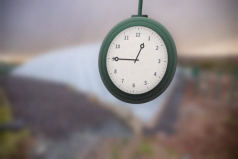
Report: h=12 m=45
